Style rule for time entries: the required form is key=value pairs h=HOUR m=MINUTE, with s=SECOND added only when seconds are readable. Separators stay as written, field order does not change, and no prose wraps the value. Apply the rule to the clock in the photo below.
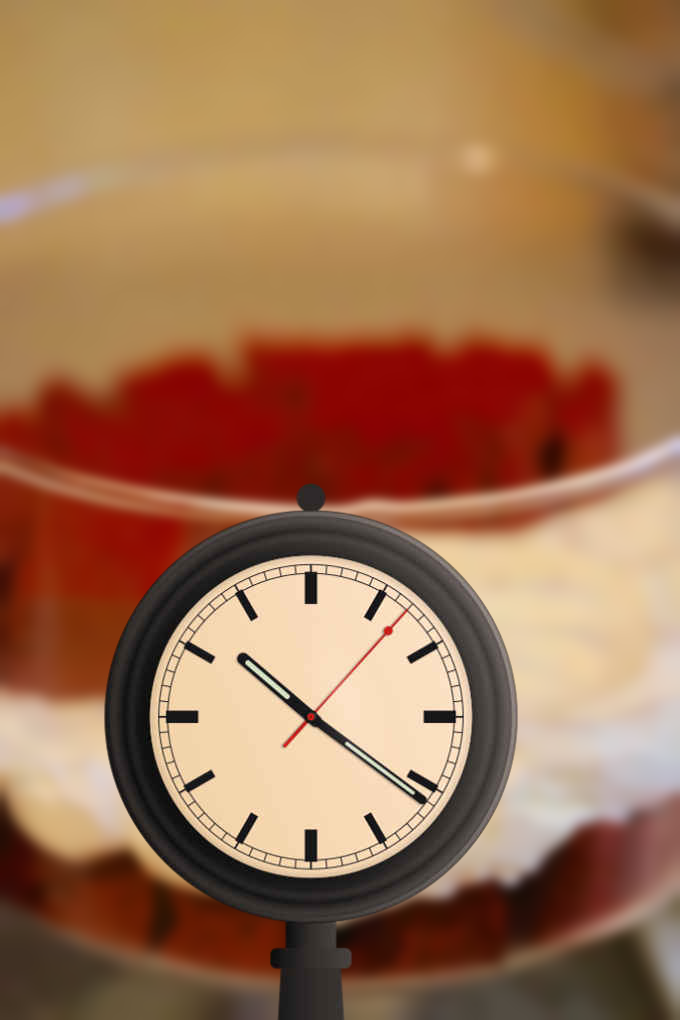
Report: h=10 m=21 s=7
